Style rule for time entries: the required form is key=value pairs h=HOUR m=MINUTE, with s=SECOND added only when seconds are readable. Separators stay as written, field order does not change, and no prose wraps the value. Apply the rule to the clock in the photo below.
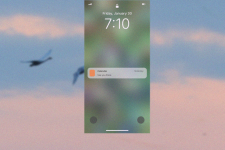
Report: h=7 m=10
